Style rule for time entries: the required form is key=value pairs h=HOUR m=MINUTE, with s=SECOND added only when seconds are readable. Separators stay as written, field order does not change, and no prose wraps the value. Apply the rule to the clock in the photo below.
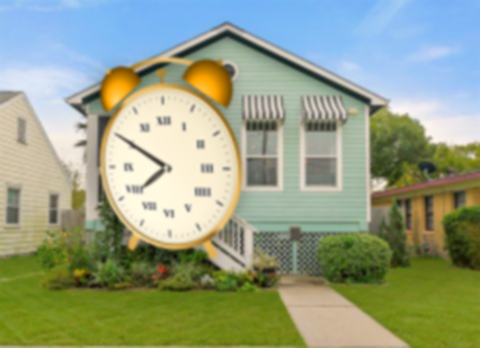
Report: h=7 m=50
